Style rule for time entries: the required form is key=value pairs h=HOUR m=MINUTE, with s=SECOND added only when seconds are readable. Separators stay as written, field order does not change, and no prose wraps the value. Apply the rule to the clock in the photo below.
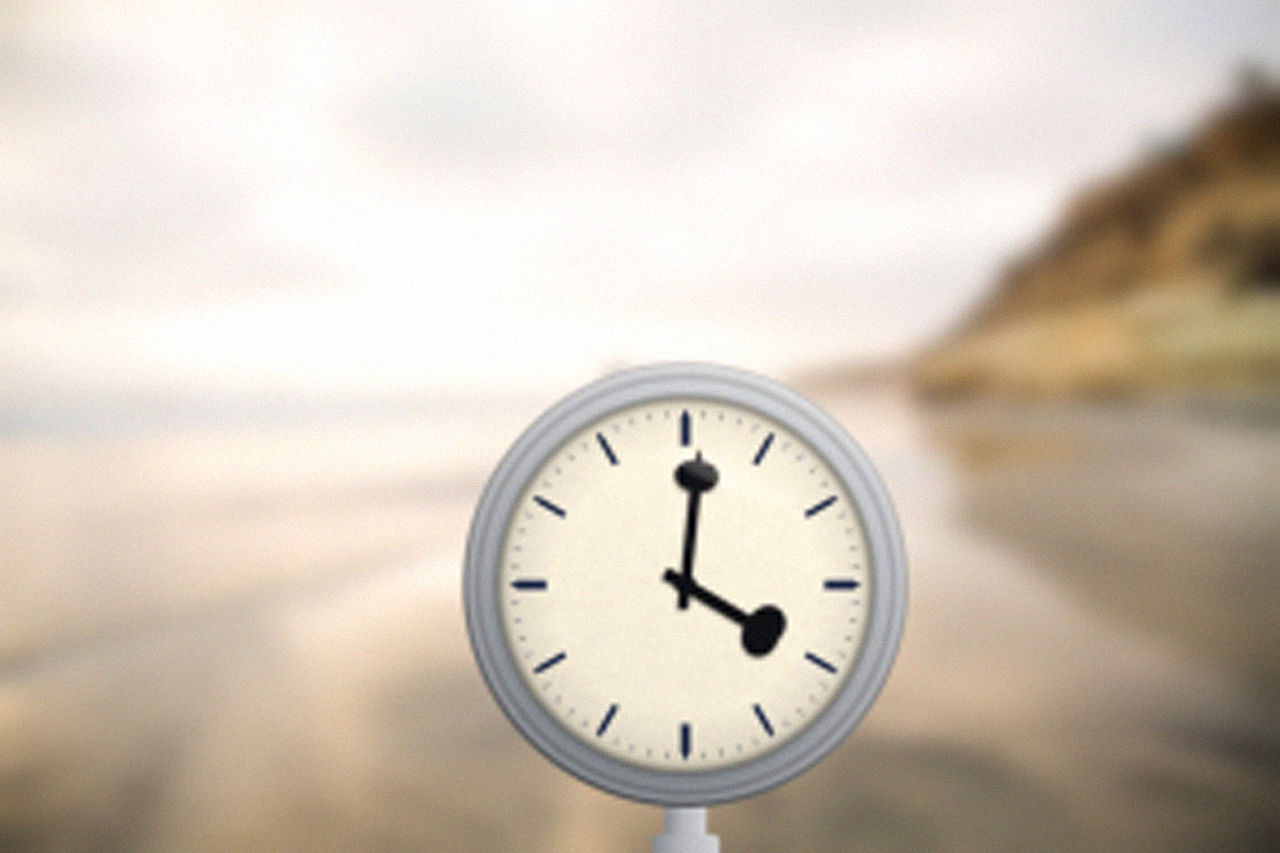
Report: h=4 m=1
